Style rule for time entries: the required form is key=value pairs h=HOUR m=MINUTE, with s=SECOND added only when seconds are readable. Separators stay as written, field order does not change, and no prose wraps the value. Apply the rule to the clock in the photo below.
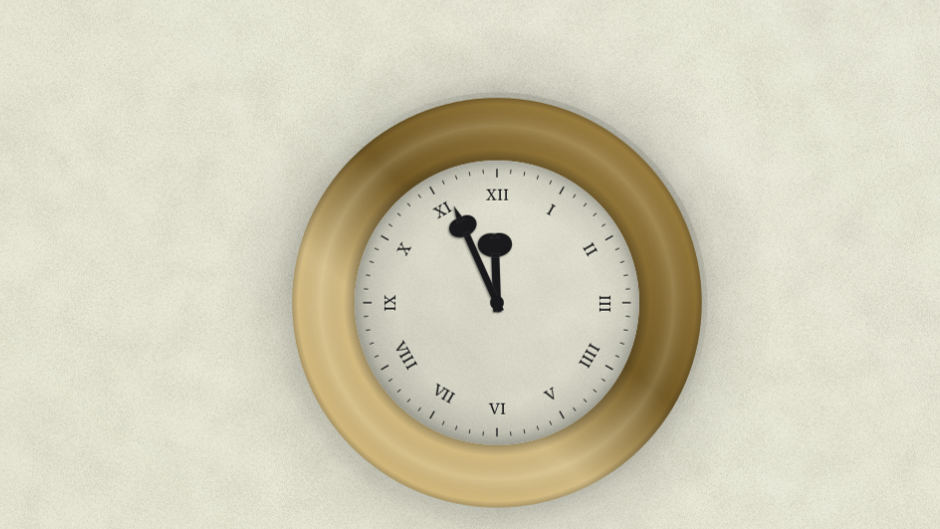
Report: h=11 m=56
